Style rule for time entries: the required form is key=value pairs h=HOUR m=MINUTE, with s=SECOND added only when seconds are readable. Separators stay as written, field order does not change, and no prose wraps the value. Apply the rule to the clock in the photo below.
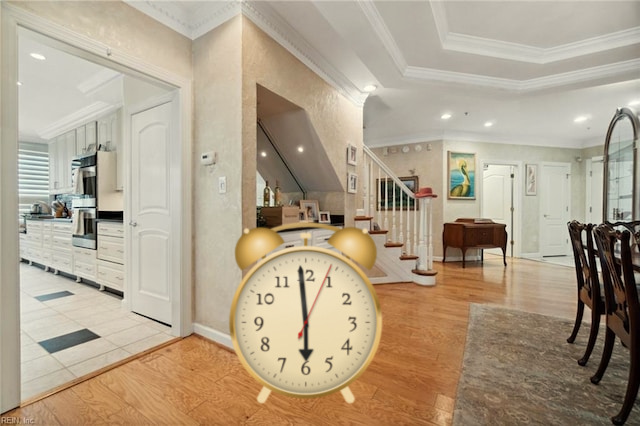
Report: h=5 m=59 s=4
